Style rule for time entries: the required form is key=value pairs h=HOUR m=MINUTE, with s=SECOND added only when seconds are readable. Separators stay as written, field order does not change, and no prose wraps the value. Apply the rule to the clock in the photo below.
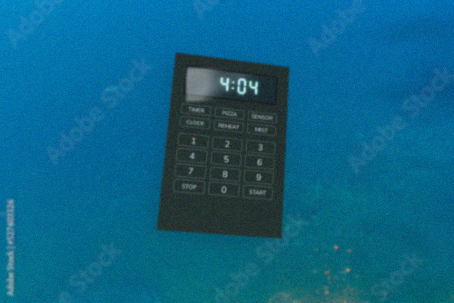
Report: h=4 m=4
